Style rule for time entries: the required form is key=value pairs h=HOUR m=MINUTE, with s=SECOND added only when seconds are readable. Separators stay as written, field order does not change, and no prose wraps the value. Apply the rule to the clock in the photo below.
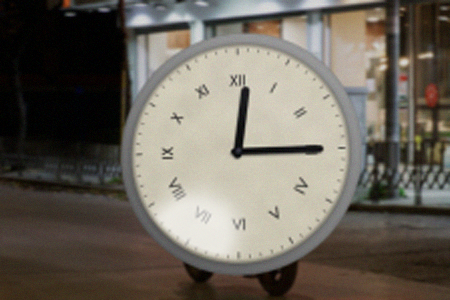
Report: h=12 m=15
